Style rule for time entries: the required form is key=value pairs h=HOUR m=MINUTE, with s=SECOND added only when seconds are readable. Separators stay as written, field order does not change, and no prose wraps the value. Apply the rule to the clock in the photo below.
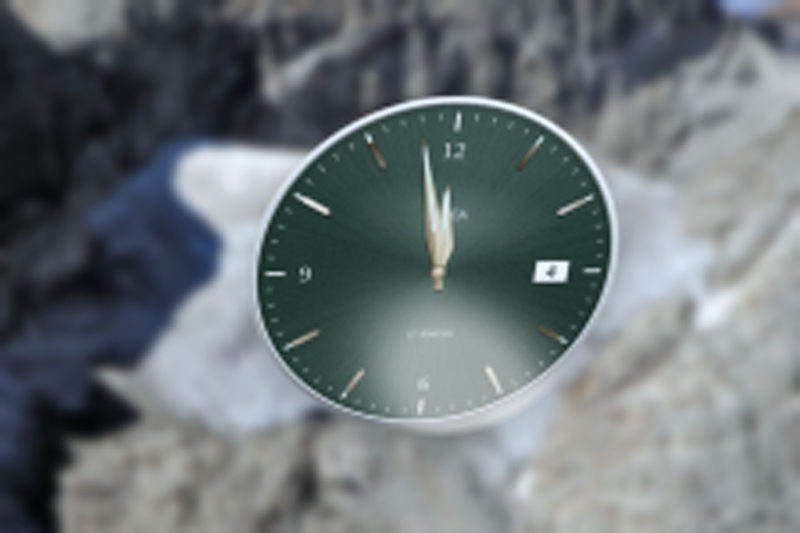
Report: h=11 m=58
